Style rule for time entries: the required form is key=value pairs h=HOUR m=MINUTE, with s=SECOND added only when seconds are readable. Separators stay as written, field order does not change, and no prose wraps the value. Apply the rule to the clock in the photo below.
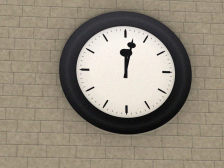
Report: h=12 m=2
